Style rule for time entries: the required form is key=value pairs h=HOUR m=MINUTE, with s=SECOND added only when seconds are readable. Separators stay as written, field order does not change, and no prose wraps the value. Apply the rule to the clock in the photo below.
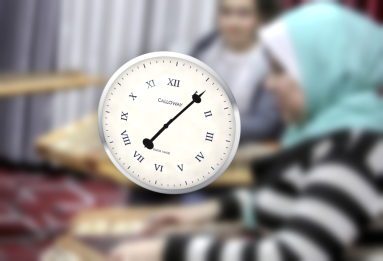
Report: h=7 m=6
